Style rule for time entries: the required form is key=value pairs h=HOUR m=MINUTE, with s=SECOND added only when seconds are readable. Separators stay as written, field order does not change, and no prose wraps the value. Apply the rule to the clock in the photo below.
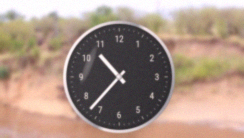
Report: h=10 m=37
